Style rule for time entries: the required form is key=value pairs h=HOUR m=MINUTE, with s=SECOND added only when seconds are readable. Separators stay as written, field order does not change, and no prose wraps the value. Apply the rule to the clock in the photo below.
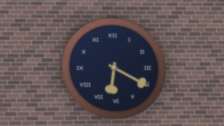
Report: h=6 m=20
